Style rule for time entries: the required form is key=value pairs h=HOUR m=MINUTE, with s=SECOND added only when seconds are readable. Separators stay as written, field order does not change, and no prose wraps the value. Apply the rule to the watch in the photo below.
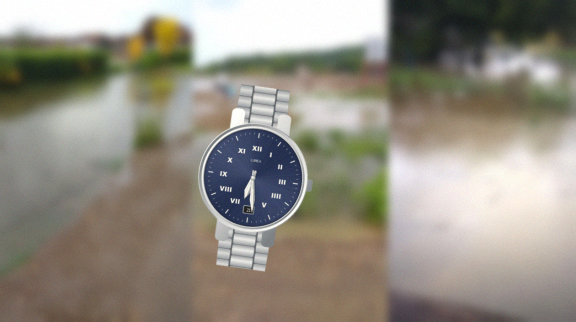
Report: h=6 m=29
